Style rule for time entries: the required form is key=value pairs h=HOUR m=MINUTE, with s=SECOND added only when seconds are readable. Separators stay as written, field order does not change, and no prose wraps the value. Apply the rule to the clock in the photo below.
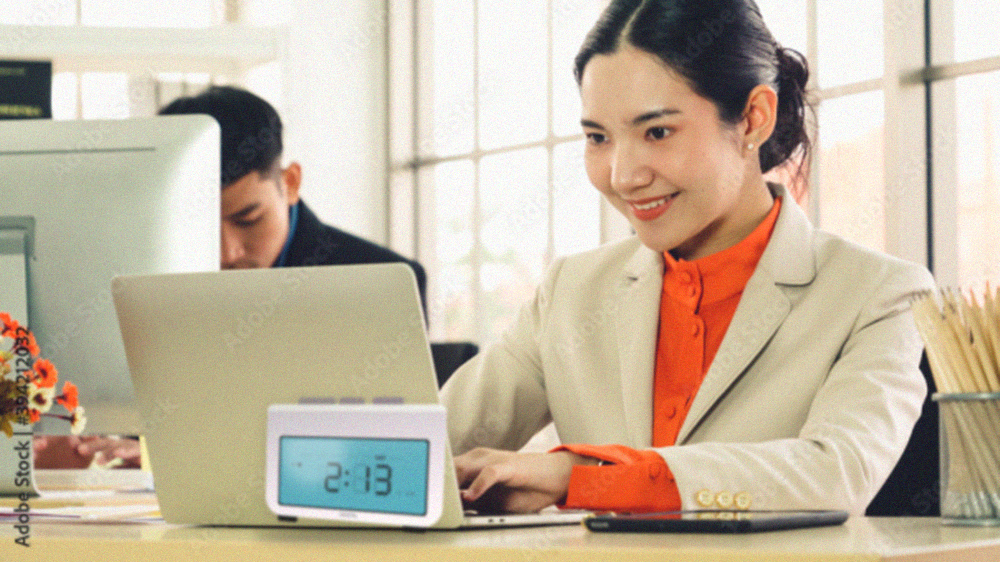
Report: h=2 m=13
